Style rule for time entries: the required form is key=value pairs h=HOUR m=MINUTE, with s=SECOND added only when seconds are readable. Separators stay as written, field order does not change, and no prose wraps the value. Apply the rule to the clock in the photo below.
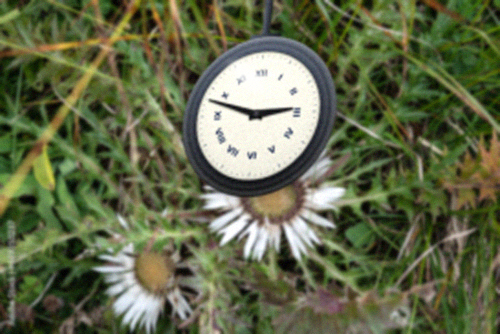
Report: h=2 m=48
